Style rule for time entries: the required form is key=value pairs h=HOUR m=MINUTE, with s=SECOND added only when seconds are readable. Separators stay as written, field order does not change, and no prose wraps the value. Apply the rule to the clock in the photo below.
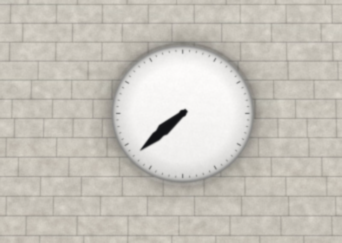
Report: h=7 m=38
